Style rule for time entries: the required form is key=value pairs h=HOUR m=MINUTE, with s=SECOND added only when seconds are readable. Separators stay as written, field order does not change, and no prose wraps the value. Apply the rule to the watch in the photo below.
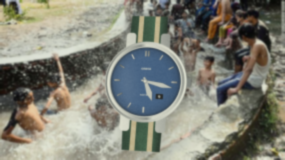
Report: h=5 m=17
